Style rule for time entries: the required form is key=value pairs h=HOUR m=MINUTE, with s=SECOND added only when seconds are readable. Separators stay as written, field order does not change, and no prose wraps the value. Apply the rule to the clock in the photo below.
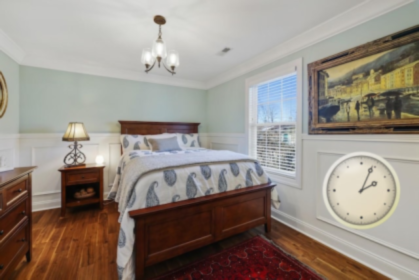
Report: h=2 m=4
